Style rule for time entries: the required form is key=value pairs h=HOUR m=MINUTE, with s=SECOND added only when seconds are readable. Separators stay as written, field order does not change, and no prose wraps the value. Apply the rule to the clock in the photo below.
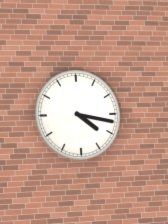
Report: h=4 m=17
